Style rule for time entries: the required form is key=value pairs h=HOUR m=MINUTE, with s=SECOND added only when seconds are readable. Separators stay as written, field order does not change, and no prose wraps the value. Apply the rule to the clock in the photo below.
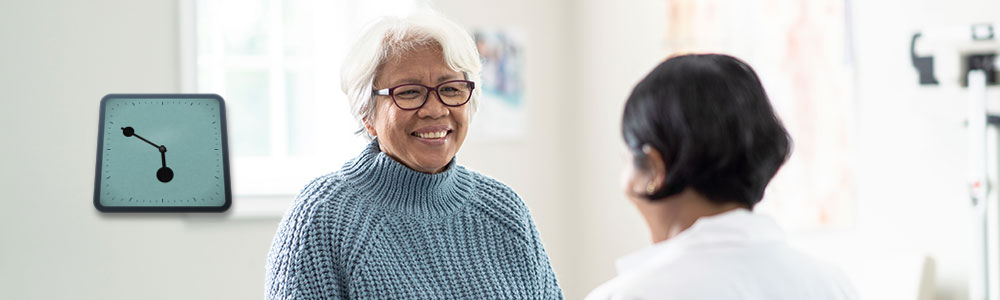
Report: h=5 m=50
